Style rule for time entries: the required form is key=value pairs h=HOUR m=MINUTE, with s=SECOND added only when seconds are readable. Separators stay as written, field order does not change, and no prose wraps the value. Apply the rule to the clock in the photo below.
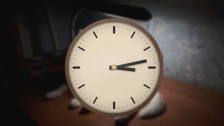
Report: h=3 m=13
